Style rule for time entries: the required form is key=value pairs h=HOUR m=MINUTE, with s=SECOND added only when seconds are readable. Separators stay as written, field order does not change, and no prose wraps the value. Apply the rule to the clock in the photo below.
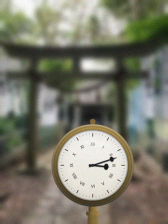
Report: h=3 m=12
